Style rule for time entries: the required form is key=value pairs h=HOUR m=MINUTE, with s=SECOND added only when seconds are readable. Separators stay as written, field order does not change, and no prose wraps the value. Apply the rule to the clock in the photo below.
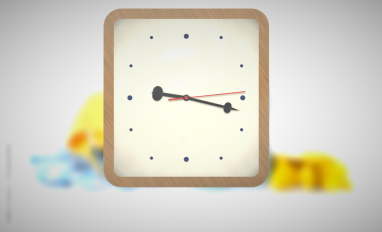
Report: h=9 m=17 s=14
